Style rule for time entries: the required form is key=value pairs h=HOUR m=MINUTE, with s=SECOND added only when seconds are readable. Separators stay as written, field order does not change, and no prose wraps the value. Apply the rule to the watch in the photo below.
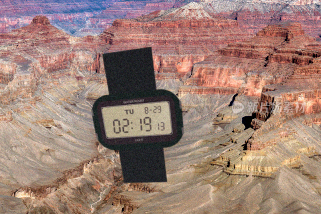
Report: h=2 m=19 s=13
